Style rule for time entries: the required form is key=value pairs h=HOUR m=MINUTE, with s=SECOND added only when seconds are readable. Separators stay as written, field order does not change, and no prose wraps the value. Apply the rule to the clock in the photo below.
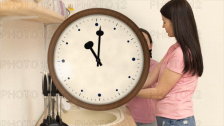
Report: h=11 m=1
